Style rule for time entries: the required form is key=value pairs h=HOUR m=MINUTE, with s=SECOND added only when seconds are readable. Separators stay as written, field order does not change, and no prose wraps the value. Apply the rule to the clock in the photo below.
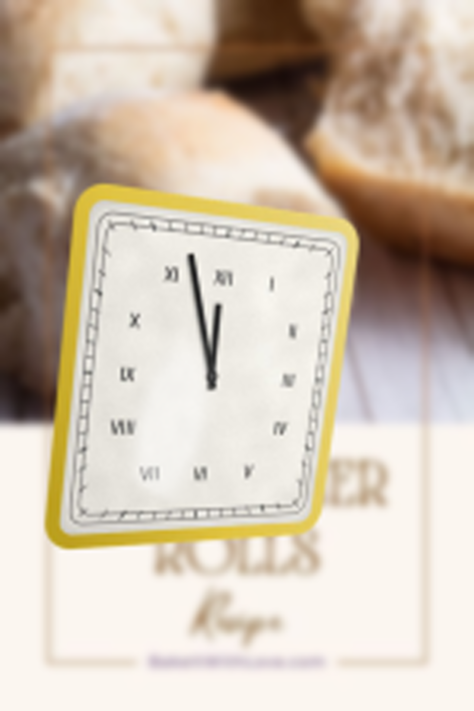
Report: h=11 m=57
